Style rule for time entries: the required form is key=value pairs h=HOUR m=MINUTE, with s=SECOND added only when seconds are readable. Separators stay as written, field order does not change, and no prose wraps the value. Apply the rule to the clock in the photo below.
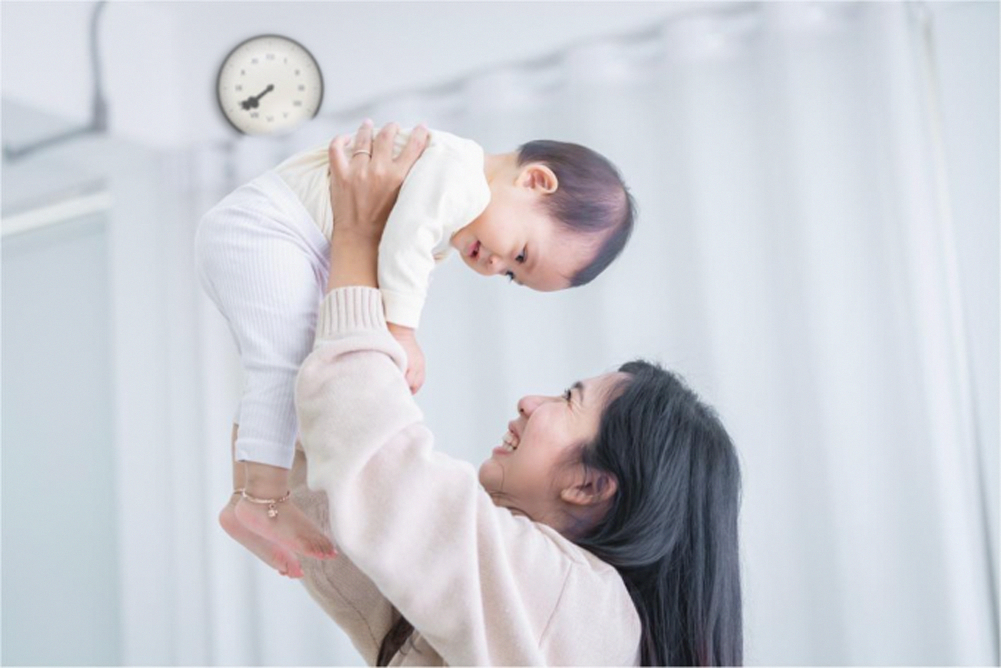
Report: h=7 m=39
